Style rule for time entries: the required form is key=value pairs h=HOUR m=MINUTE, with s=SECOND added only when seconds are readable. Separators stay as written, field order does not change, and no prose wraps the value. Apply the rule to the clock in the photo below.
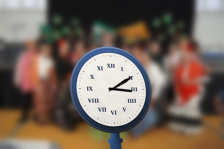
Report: h=3 m=10
